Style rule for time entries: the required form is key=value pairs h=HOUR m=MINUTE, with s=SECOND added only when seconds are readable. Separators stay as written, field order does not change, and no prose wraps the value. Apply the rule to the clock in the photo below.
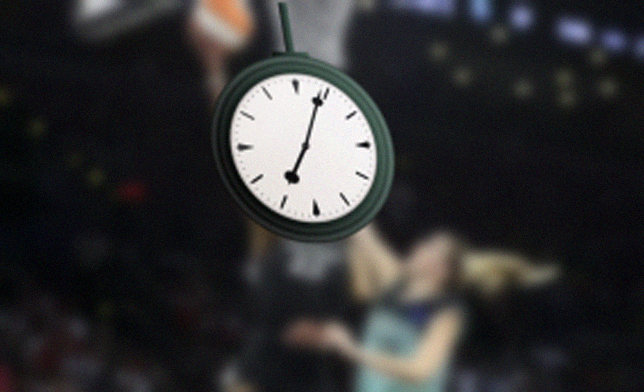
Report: h=7 m=4
